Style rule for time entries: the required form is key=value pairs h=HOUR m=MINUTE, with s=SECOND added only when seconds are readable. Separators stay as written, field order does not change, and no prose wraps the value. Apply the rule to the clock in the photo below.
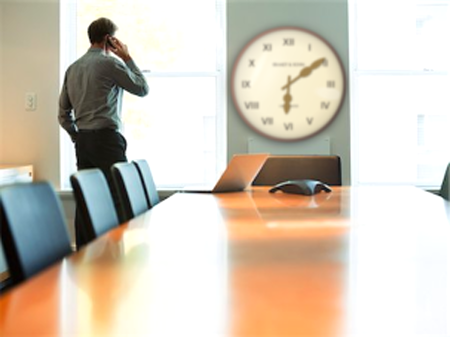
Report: h=6 m=9
